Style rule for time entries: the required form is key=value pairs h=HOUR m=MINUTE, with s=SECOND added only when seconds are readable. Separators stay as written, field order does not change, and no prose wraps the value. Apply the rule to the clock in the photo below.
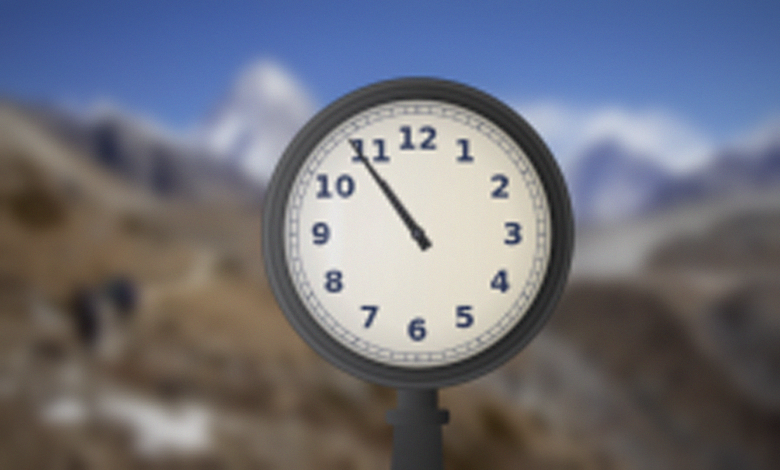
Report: h=10 m=54
